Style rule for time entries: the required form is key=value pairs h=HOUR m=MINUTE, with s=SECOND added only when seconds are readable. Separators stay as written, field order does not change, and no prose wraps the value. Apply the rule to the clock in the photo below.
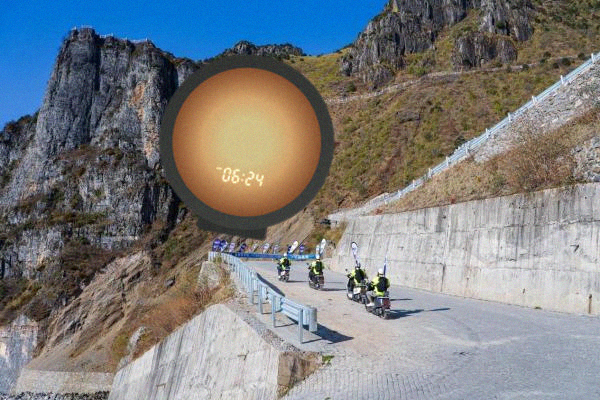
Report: h=6 m=24
